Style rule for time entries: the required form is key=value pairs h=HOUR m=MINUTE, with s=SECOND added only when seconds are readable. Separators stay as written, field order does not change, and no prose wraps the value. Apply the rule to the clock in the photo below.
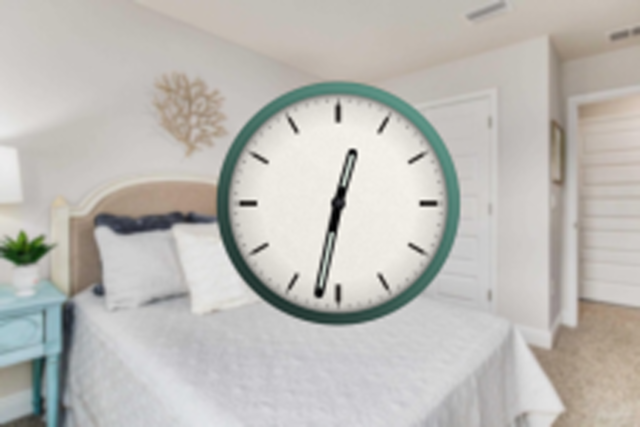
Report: h=12 m=32
